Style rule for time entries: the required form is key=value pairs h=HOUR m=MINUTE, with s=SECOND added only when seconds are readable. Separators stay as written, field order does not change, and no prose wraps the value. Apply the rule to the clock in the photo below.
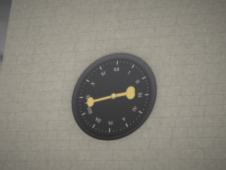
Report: h=2 m=43
